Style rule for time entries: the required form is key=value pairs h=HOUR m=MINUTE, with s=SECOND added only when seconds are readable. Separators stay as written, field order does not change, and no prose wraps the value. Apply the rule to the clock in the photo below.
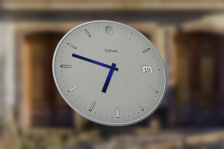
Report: h=6 m=48
